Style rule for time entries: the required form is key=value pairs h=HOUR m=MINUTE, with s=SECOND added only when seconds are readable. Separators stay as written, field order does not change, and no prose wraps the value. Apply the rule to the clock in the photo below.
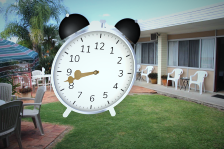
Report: h=8 m=42
